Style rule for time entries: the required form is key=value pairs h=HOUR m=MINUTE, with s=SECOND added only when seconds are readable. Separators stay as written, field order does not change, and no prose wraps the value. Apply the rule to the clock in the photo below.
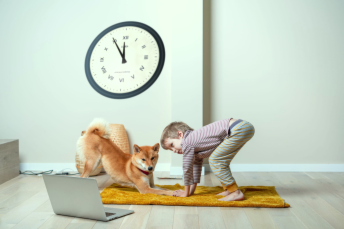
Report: h=11 m=55
